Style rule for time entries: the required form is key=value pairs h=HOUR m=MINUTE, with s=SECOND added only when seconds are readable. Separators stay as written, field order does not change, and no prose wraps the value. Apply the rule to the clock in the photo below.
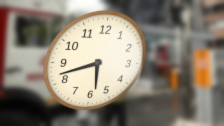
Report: h=5 m=42
